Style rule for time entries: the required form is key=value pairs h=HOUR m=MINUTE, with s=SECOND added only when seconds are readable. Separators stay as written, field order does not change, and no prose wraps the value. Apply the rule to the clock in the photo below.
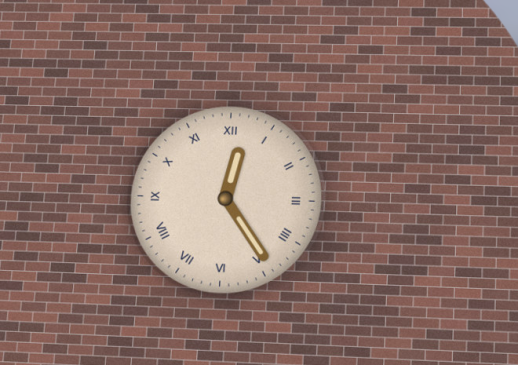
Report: h=12 m=24
